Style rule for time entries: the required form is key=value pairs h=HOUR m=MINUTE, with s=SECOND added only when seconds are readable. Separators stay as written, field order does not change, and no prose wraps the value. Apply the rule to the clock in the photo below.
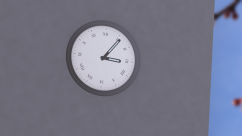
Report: h=3 m=6
